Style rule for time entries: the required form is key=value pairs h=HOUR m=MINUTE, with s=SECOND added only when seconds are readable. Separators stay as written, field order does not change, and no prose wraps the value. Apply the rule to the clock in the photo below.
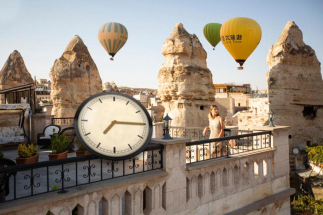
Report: h=7 m=15
